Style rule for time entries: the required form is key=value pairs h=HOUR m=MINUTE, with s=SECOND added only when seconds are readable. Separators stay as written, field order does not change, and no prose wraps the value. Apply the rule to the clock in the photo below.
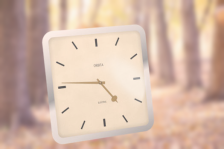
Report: h=4 m=46
